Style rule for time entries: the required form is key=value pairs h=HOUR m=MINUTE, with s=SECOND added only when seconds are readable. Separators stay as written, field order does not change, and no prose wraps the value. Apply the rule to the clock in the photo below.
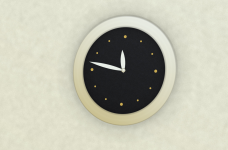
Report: h=11 m=47
